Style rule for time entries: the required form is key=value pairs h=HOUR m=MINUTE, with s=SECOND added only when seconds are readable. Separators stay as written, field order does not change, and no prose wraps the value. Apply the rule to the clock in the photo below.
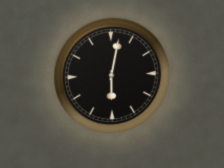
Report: h=6 m=2
